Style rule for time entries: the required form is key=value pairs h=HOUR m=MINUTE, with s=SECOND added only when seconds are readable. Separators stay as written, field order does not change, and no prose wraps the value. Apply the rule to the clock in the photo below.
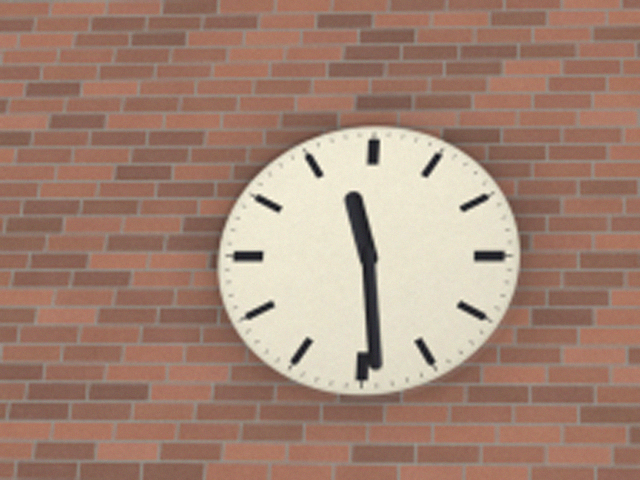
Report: h=11 m=29
